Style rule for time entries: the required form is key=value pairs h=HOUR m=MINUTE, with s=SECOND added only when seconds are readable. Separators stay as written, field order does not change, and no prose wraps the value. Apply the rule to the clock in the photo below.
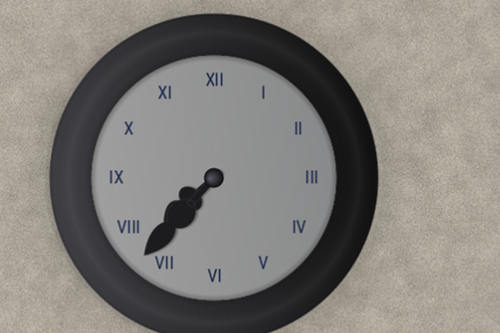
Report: h=7 m=37
